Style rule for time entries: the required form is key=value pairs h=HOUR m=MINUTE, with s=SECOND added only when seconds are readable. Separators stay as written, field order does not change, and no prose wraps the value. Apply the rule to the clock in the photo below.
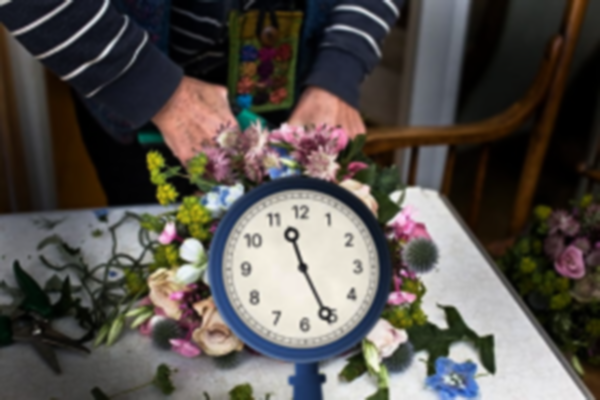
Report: h=11 m=26
